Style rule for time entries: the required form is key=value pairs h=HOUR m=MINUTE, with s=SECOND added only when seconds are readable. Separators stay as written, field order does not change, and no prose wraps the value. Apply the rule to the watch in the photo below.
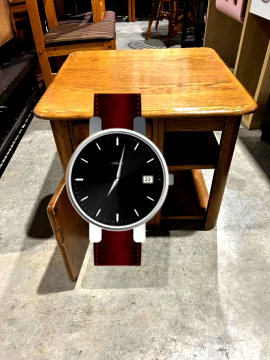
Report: h=7 m=2
